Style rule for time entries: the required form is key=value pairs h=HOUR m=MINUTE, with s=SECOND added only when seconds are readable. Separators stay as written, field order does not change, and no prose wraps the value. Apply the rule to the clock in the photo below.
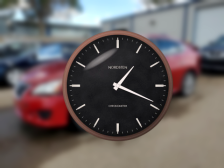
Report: h=1 m=19
